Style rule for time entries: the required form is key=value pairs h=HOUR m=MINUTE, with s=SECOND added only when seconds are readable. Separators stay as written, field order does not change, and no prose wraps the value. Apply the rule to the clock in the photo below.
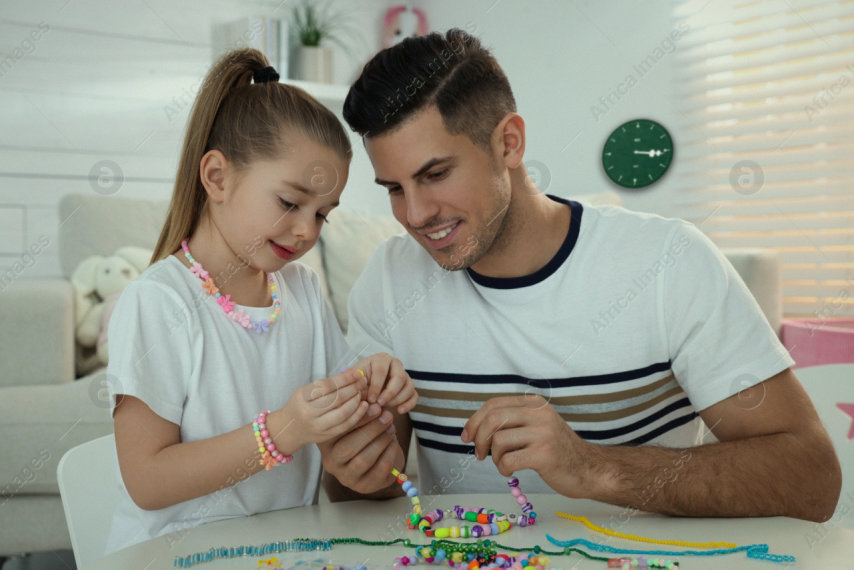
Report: h=3 m=16
